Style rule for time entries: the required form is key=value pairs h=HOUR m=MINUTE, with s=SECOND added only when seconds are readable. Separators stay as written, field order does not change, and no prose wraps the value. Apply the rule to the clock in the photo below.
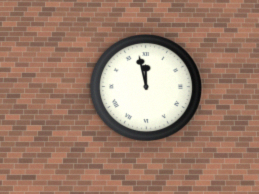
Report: h=11 m=58
